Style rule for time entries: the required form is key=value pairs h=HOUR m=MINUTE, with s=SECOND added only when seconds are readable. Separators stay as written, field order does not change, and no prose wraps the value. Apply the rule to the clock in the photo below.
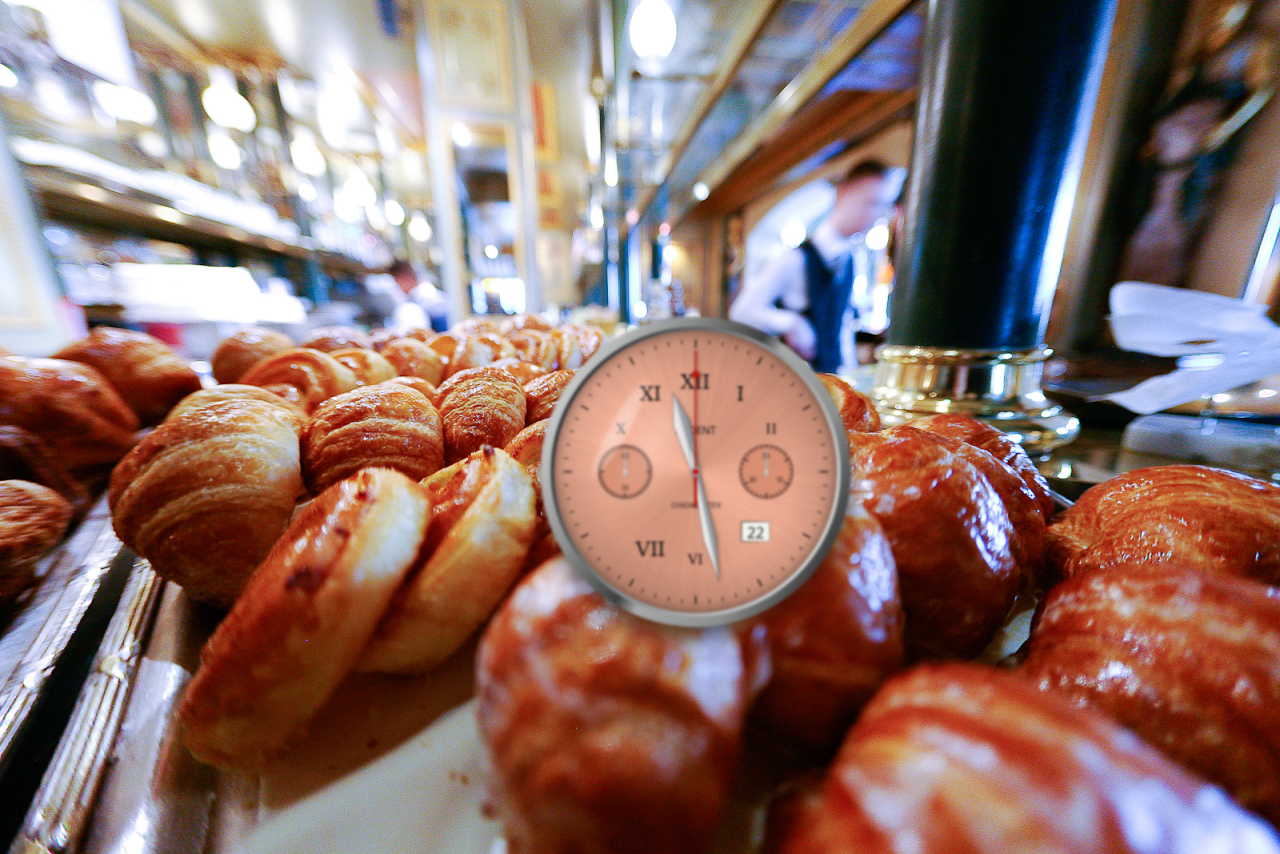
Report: h=11 m=28
